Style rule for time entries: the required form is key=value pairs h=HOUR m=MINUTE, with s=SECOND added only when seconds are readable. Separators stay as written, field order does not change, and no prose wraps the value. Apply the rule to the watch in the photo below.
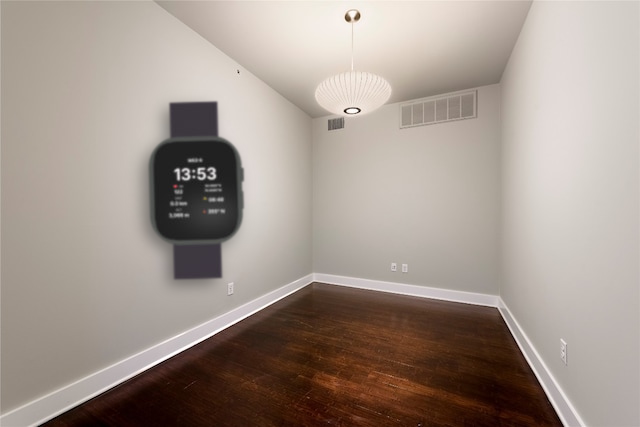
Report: h=13 m=53
